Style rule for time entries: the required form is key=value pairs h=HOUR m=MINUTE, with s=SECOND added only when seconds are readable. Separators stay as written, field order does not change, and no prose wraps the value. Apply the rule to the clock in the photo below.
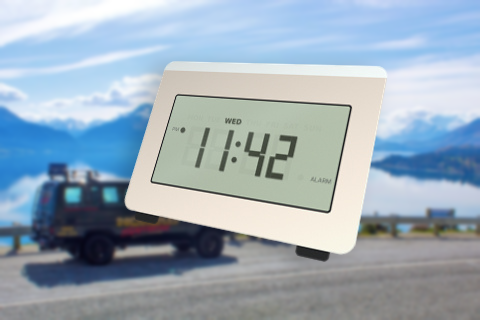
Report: h=11 m=42
